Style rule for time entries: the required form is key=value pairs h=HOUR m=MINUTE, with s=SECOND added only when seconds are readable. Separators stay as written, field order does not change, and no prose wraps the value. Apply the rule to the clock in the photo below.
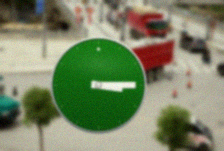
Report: h=3 m=15
